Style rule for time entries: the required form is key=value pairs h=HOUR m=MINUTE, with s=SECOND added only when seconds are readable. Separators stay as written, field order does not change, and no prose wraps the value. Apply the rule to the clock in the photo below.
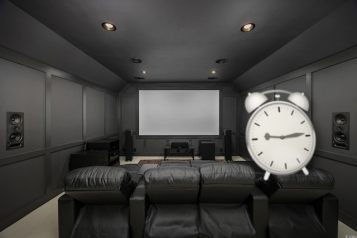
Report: h=9 m=14
